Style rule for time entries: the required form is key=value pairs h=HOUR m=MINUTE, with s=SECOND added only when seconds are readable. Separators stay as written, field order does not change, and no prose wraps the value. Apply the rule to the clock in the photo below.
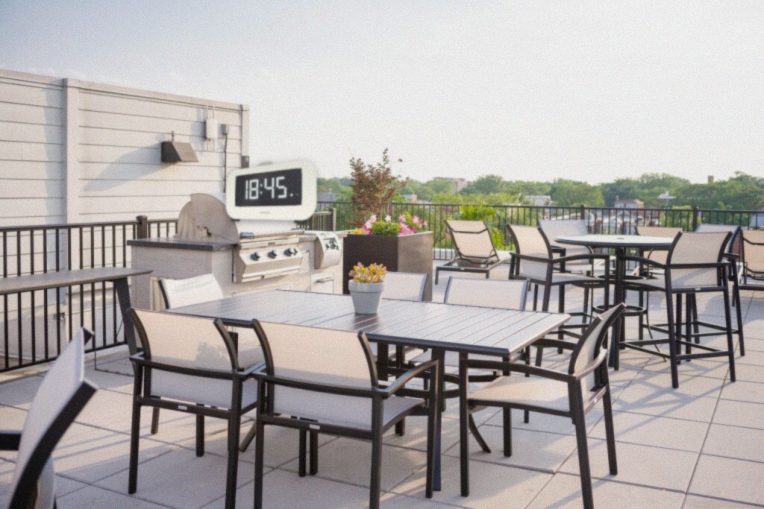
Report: h=18 m=45
